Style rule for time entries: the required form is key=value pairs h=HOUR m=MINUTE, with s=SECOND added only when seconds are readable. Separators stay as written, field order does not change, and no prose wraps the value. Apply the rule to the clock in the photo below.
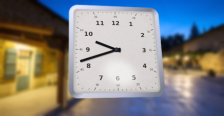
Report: h=9 m=42
